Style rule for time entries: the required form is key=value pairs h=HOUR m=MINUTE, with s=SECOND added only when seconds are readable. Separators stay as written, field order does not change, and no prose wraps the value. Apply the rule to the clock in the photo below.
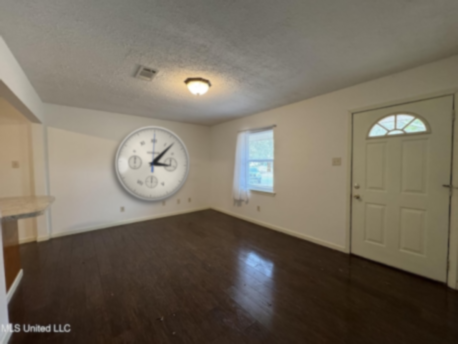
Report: h=3 m=7
